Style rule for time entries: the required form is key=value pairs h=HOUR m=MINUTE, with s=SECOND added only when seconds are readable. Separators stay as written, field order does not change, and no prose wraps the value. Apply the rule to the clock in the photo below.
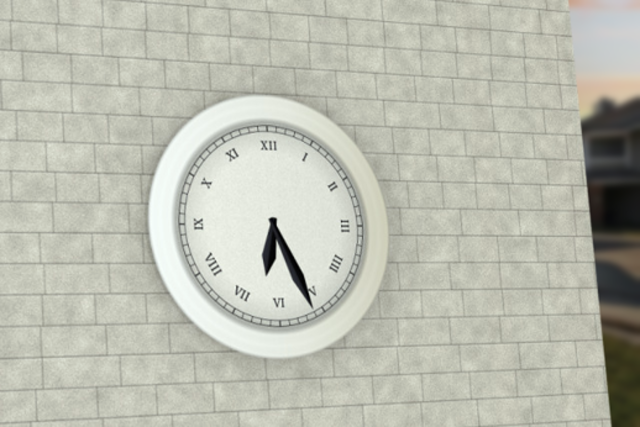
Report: h=6 m=26
